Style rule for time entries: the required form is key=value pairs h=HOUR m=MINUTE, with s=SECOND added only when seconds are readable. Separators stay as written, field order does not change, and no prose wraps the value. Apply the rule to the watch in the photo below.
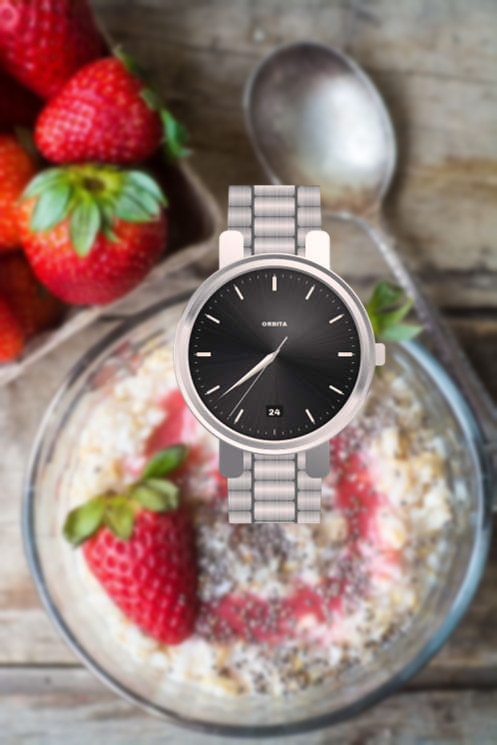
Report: h=7 m=38 s=36
